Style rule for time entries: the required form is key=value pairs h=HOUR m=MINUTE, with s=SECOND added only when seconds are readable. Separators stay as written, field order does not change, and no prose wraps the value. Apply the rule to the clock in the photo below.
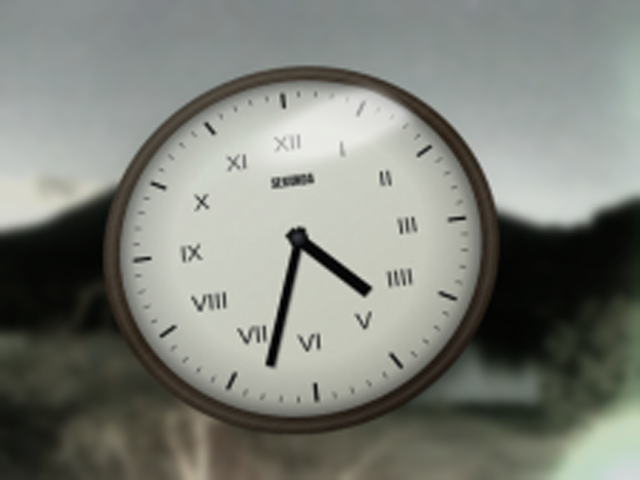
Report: h=4 m=33
